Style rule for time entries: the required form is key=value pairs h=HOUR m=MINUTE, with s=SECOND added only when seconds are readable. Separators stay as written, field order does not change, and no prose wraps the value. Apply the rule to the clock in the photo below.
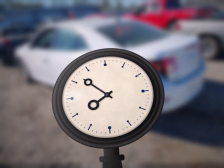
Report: h=7 m=52
